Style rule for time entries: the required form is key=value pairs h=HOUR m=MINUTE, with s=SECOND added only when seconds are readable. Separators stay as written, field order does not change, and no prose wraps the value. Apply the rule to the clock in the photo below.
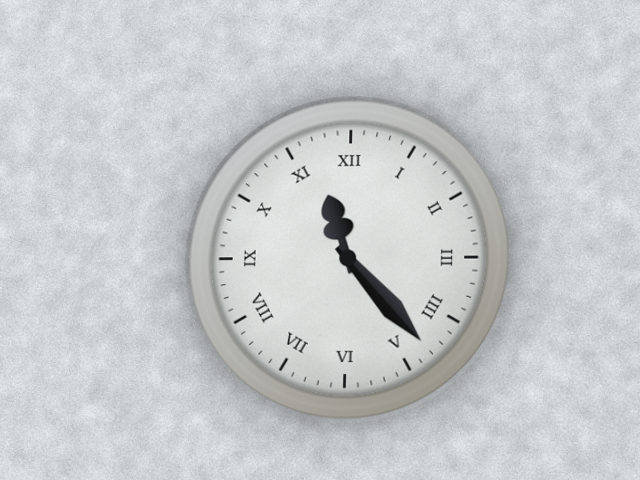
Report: h=11 m=23
